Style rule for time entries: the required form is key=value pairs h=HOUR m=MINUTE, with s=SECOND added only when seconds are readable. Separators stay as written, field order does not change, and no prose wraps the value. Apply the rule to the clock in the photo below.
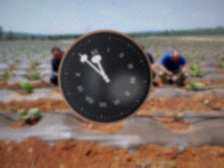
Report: h=11 m=56
